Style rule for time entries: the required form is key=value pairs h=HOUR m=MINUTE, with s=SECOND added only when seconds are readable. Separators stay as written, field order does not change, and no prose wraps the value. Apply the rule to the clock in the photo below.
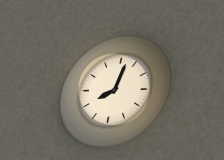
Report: h=8 m=2
